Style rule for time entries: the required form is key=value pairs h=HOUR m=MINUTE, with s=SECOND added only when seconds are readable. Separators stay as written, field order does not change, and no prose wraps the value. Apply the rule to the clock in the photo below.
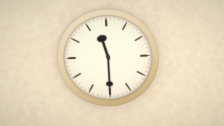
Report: h=11 m=30
